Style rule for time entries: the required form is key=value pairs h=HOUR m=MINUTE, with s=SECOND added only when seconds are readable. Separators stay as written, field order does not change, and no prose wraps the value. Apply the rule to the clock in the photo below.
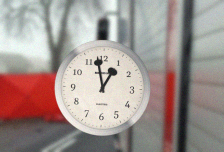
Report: h=12 m=58
